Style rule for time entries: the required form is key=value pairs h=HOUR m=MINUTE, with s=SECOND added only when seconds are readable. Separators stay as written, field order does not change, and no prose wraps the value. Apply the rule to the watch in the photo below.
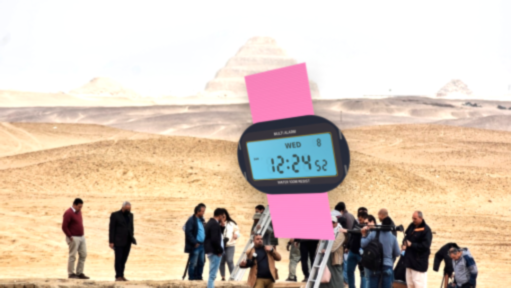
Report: h=12 m=24 s=52
